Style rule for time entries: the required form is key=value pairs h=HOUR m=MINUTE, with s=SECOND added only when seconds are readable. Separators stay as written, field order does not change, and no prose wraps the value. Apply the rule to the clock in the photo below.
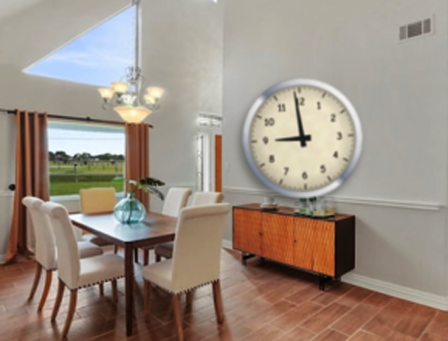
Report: h=8 m=59
